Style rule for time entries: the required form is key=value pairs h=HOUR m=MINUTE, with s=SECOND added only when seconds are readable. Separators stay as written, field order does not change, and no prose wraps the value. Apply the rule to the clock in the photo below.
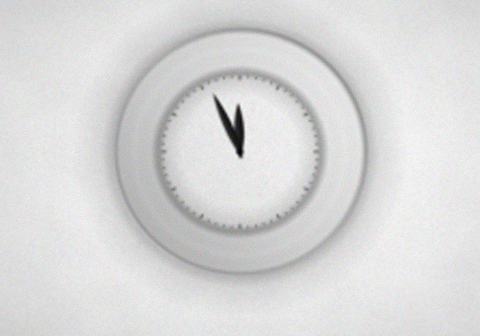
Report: h=11 m=56
